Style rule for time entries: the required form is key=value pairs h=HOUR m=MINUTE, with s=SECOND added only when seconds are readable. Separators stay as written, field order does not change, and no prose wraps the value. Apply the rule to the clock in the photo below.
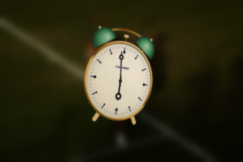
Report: h=5 m=59
